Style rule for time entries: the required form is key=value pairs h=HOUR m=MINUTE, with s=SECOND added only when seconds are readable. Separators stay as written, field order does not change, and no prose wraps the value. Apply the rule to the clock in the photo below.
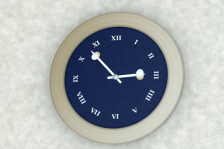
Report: h=2 m=53
